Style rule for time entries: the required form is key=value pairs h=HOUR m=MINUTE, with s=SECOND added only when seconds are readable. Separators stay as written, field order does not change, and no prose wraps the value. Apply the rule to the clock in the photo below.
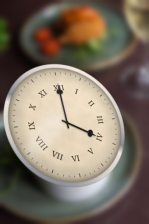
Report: h=4 m=0
